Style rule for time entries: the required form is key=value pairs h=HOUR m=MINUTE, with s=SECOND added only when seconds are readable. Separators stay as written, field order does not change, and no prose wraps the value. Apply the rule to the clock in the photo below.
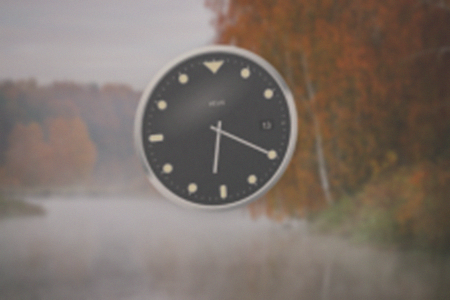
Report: h=6 m=20
